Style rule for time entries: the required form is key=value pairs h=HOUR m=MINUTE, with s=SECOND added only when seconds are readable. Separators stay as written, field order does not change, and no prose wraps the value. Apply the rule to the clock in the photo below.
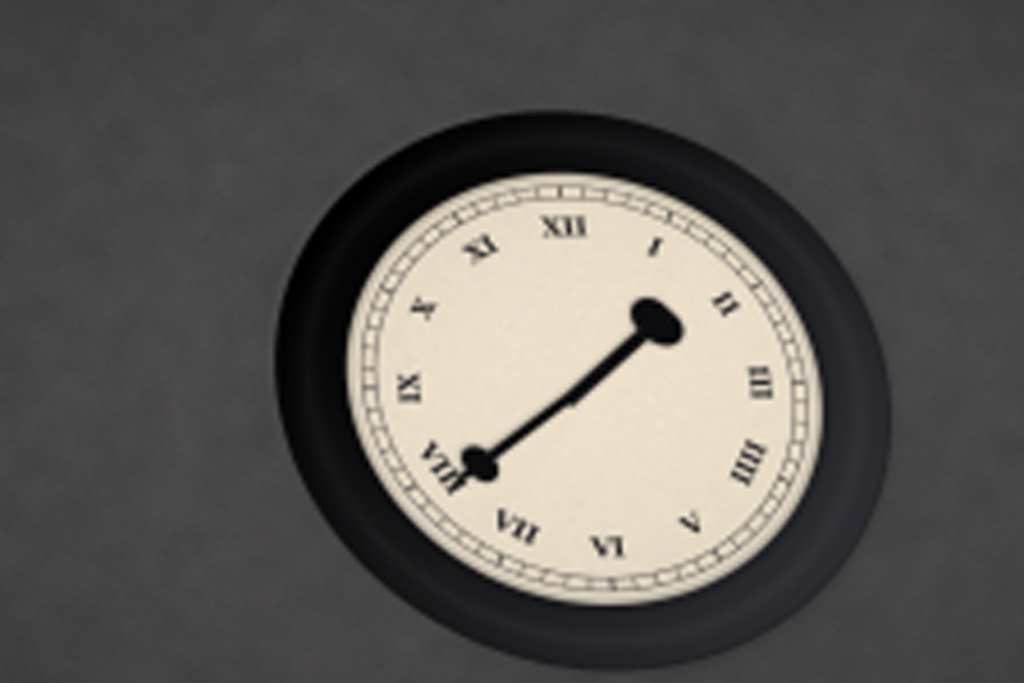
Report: h=1 m=39
